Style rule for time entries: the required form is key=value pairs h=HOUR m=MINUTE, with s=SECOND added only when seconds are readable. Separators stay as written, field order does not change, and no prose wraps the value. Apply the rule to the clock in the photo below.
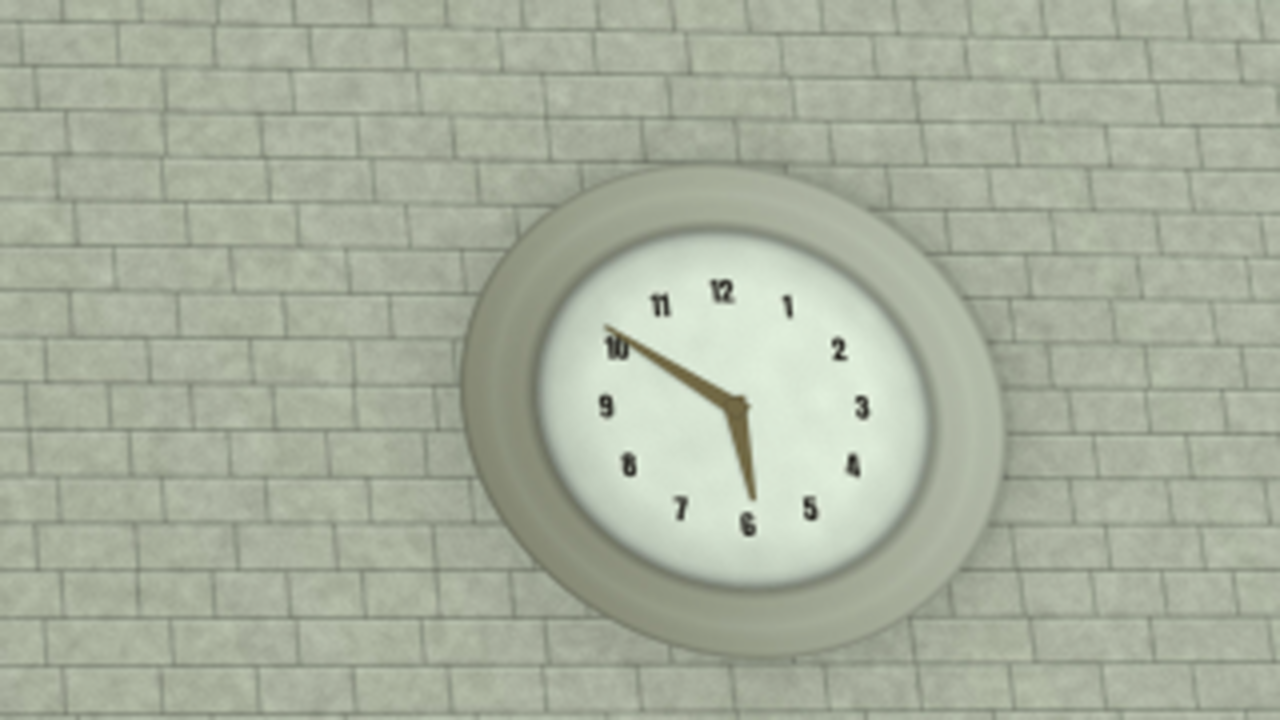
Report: h=5 m=51
